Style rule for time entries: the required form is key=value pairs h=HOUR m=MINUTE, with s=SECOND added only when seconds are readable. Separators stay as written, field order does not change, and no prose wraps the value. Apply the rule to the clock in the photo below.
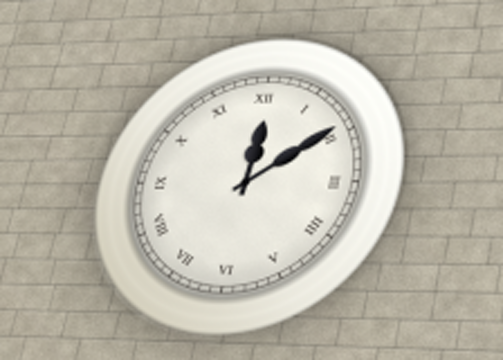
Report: h=12 m=9
